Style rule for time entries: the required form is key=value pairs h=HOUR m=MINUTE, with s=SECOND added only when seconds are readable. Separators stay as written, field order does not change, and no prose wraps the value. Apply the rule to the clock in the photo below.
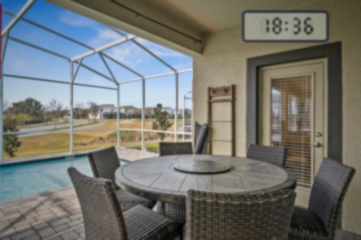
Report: h=18 m=36
